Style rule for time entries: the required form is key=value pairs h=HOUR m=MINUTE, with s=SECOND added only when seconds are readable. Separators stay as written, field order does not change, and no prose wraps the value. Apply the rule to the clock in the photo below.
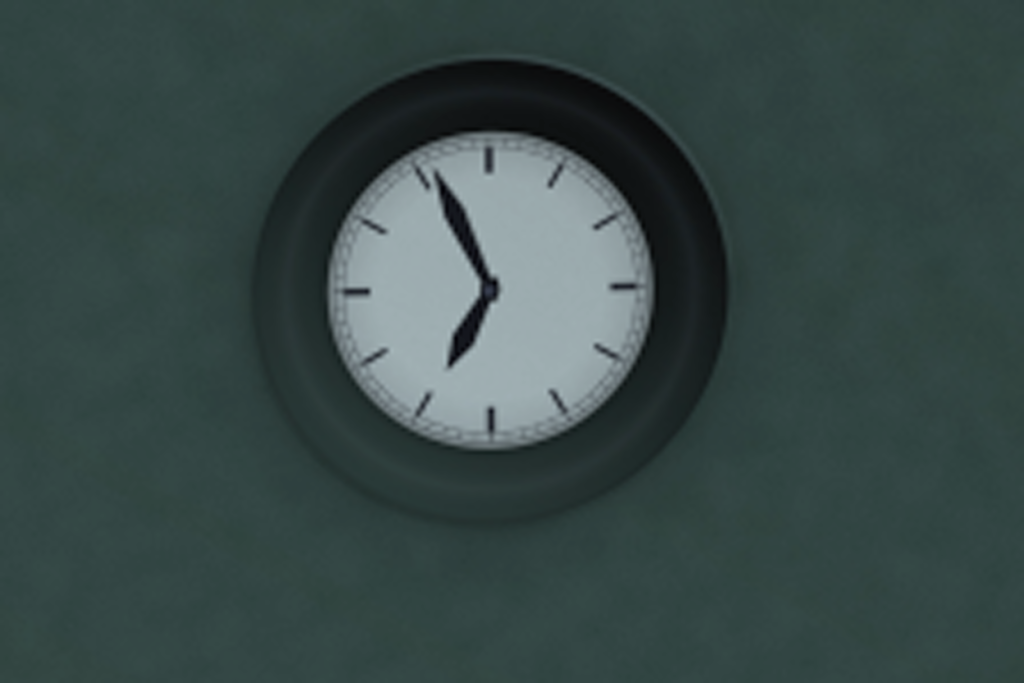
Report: h=6 m=56
